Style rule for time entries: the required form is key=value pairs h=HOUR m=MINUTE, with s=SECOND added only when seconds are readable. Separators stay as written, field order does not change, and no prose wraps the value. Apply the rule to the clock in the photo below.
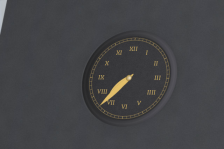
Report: h=7 m=37
